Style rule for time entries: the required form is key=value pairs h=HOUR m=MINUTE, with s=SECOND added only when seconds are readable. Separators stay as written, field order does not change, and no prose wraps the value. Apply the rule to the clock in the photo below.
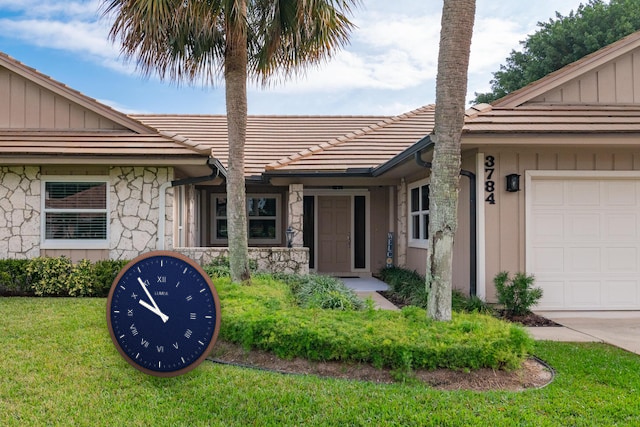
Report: h=9 m=54
